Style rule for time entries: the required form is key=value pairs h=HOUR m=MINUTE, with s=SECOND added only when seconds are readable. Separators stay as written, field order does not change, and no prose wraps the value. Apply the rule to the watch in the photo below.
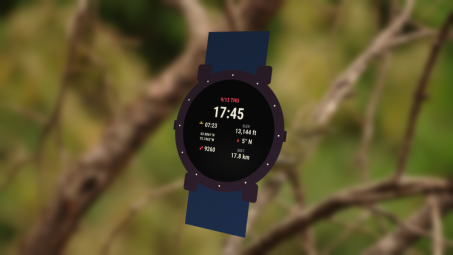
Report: h=17 m=45
